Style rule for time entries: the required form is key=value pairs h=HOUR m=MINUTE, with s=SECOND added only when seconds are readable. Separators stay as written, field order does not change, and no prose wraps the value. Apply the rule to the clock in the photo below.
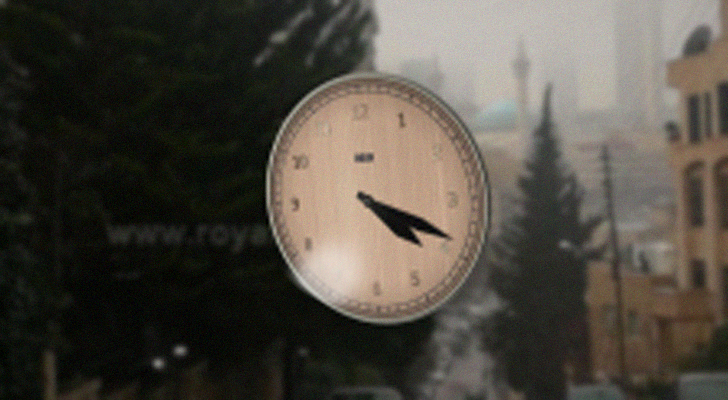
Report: h=4 m=19
